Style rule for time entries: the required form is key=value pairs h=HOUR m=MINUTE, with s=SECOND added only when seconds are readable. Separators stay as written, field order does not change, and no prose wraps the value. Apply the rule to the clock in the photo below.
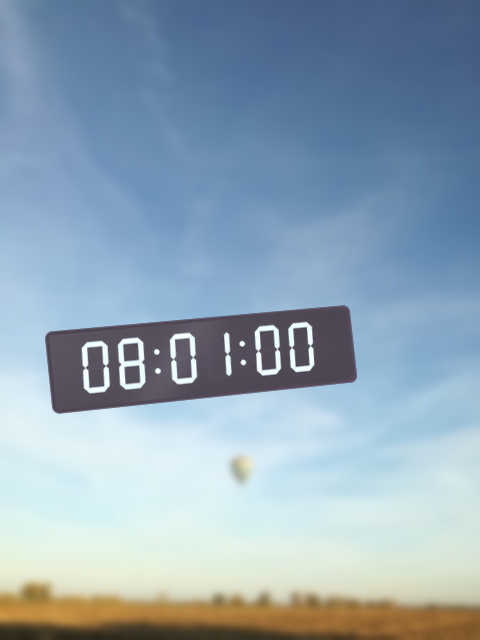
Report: h=8 m=1 s=0
